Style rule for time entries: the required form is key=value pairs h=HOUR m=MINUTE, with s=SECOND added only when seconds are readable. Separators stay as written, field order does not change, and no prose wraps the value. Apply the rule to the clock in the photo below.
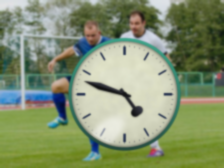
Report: h=4 m=48
